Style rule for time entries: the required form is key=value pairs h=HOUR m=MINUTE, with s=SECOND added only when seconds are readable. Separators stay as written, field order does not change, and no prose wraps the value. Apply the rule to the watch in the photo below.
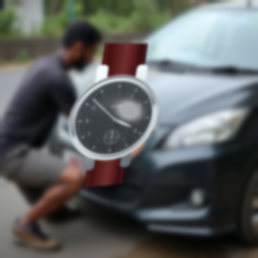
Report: h=3 m=52
